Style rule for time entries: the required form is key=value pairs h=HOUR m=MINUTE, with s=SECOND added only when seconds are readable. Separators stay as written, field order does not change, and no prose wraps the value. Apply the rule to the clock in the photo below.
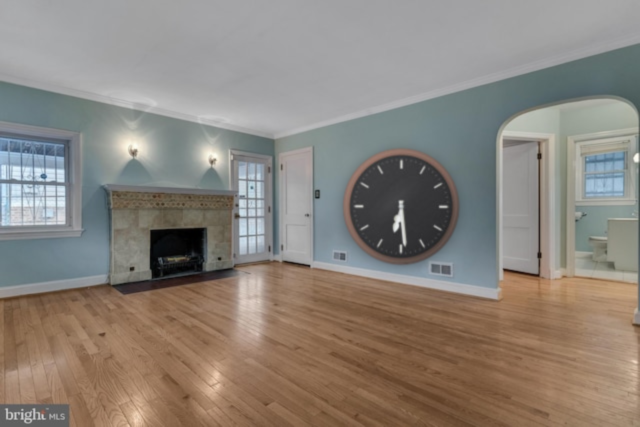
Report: h=6 m=29
